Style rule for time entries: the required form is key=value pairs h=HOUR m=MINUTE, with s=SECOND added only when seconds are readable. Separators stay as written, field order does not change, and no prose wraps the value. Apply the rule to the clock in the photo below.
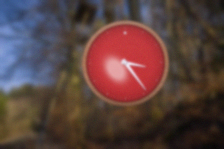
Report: h=3 m=24
